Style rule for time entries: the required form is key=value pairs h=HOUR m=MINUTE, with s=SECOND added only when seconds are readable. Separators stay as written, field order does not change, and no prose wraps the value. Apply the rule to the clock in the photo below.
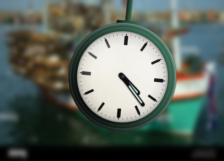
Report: h=4 m=23
